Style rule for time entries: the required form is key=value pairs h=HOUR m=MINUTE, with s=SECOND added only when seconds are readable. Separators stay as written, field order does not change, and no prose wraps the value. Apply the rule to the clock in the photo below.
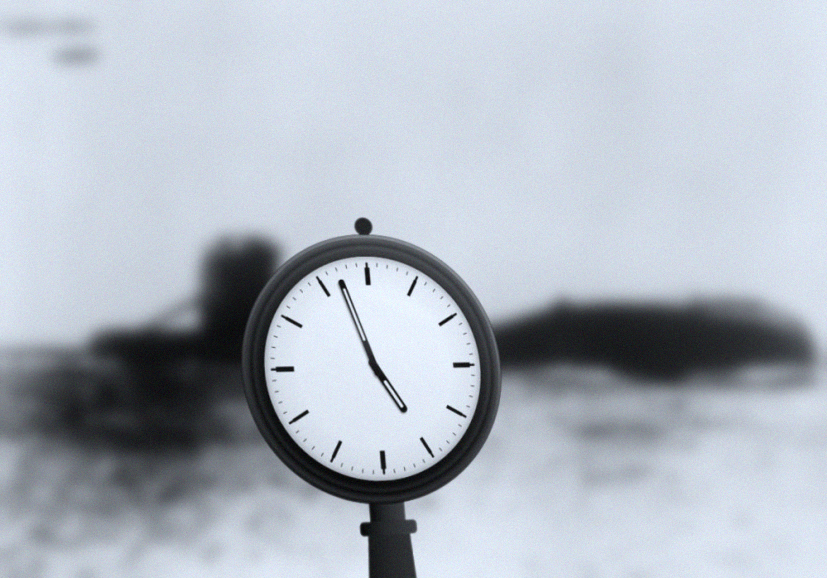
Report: h=4 m=57
